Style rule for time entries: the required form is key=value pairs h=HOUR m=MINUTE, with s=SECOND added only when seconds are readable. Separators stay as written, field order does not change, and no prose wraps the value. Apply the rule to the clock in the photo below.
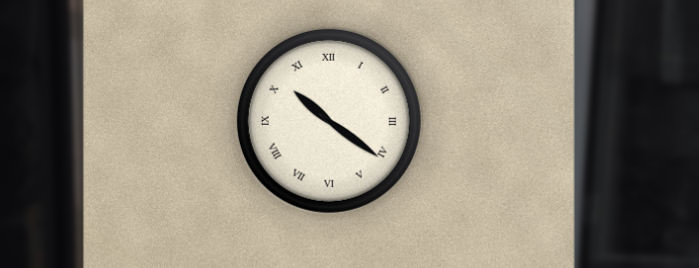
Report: h=10 m=21
